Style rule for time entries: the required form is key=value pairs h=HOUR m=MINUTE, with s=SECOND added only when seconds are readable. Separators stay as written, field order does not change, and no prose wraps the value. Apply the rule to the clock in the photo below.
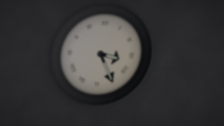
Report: h=3 m=25
